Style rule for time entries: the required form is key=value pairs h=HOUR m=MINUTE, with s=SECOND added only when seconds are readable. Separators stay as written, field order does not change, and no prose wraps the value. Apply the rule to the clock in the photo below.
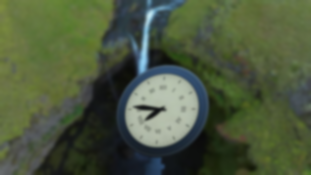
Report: h=7 m=46
